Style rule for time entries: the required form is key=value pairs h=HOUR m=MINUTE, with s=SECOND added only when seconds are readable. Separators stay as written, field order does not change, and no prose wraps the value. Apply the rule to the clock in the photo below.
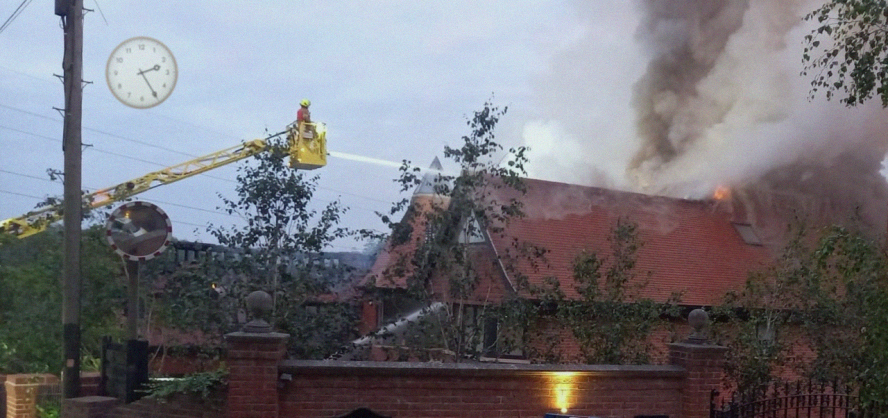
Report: h=2 m=25
